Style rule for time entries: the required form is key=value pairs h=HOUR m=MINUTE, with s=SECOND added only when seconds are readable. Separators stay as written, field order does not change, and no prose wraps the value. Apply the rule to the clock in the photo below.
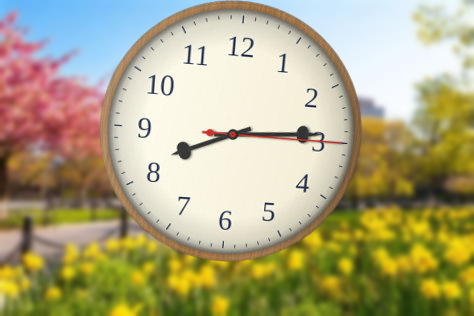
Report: h=8 m=14 s=15
